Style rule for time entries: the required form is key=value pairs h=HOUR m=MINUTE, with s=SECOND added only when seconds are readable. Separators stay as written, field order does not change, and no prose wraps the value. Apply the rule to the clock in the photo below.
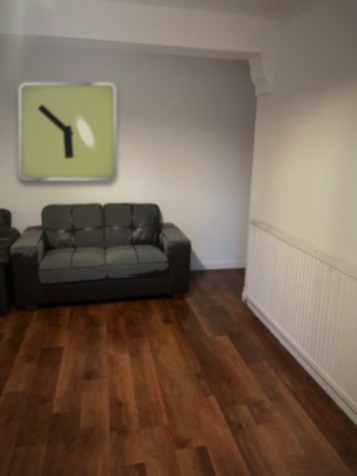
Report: h=5 m=52
